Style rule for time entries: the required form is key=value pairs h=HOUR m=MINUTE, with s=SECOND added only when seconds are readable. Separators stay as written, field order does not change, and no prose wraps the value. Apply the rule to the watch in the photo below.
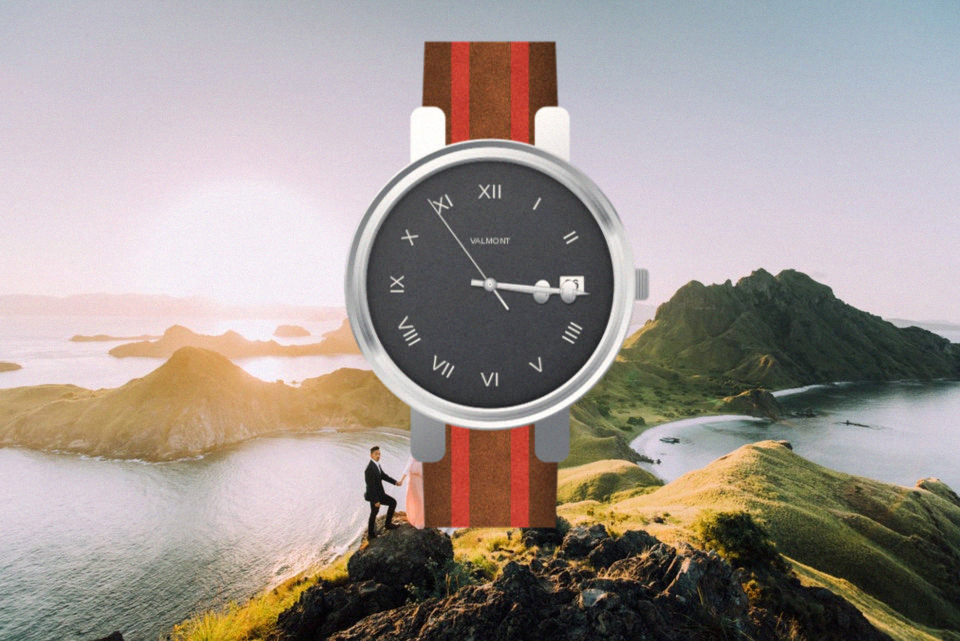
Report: h=3 m=15 s=54
